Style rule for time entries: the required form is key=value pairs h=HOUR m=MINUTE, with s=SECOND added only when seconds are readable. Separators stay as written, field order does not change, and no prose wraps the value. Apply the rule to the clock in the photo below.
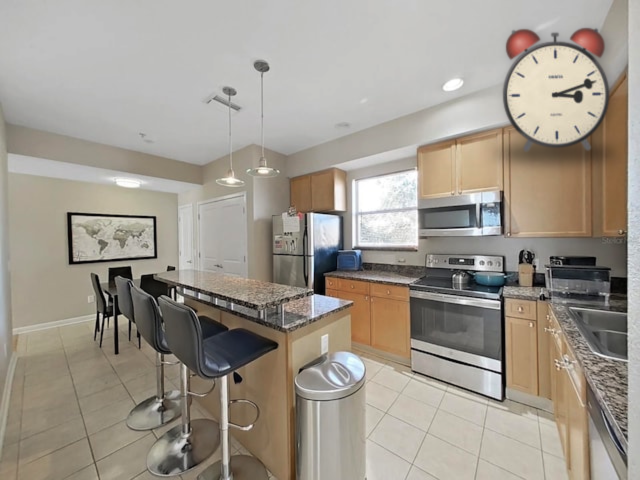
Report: h=3 m=12
